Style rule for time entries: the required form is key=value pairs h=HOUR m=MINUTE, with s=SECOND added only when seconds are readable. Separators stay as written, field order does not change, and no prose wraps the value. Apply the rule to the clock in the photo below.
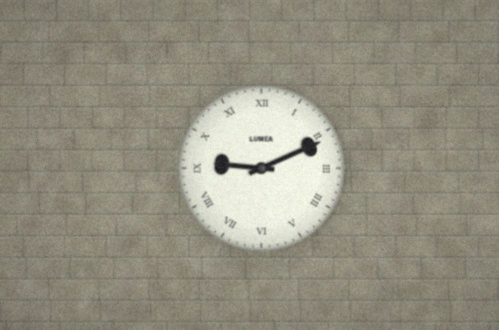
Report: h=9 m=11
